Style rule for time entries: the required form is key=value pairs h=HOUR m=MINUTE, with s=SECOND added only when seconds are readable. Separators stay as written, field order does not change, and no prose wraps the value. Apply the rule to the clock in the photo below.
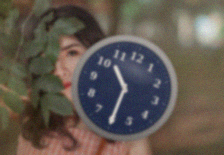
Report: h=10 m=30
